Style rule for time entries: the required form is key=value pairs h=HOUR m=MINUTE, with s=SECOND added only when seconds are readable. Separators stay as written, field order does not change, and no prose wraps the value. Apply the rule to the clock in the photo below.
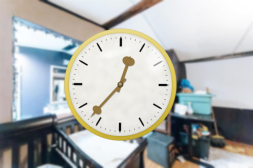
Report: h=12 m=37
